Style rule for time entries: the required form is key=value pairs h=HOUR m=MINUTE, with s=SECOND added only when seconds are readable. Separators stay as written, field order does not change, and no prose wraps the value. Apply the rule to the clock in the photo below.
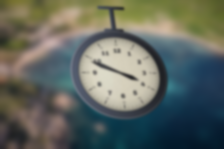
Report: h=3 m=49
